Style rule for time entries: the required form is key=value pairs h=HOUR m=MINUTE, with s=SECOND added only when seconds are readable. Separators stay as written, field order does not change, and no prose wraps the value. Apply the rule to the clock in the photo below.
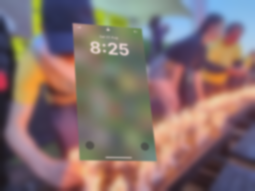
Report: h=8 m=25
